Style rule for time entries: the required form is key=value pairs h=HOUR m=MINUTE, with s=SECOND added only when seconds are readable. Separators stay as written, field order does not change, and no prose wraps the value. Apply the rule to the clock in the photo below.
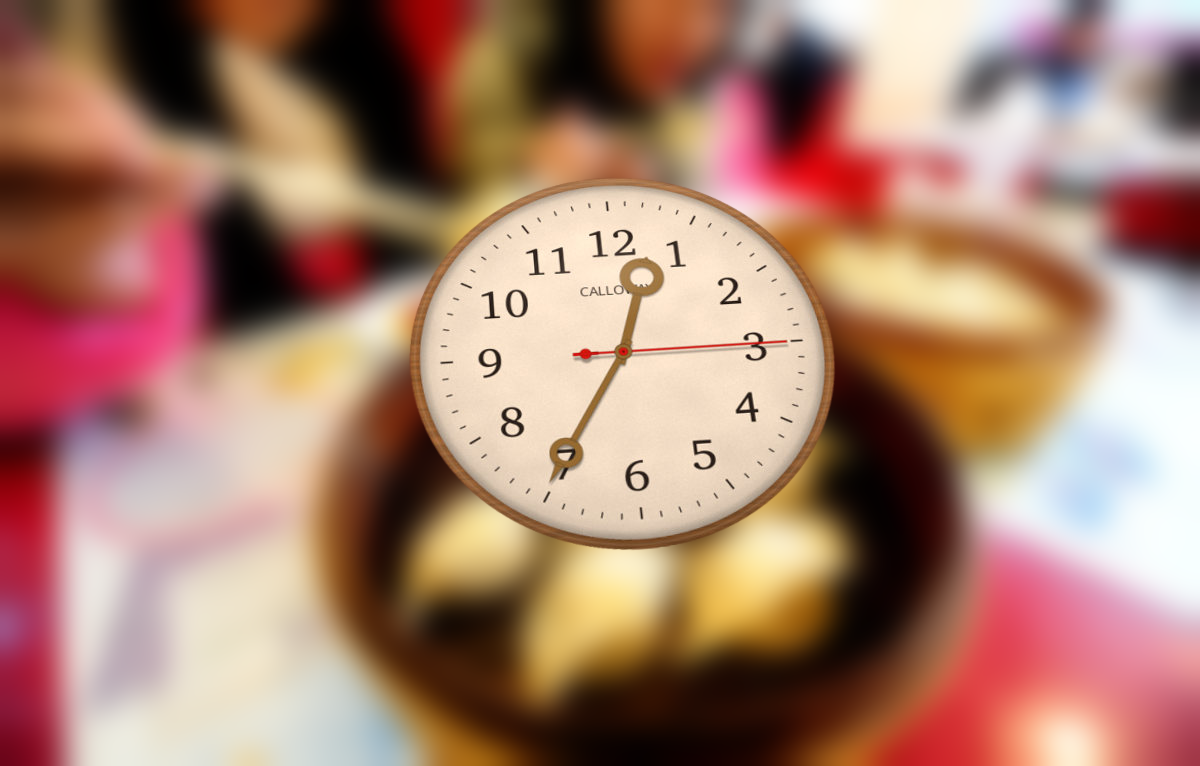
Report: h=12 m=35 s=15
